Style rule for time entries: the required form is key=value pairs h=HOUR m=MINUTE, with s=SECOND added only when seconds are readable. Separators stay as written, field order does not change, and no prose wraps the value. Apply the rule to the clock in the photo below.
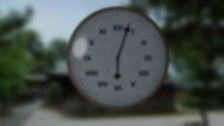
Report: h=6 m=3
